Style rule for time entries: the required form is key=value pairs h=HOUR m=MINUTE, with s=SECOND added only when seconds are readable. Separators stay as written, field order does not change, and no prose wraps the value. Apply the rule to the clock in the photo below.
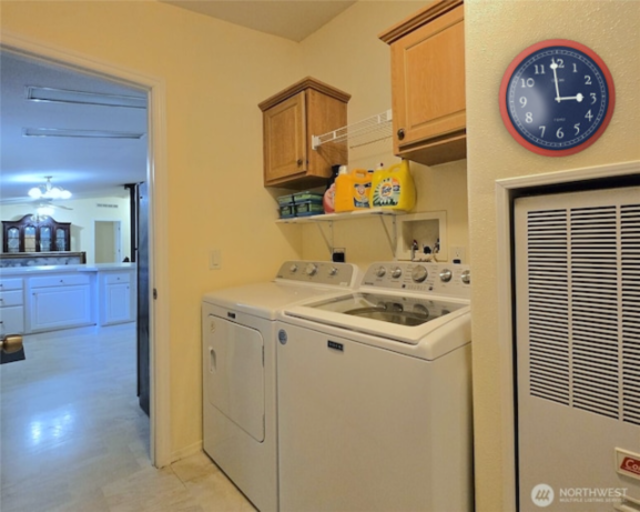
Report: h=2 m=59
